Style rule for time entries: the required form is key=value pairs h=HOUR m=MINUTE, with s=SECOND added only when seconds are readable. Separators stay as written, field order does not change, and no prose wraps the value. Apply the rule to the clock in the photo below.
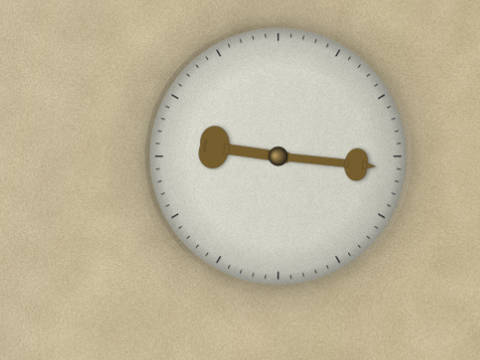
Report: h=9 m=16
